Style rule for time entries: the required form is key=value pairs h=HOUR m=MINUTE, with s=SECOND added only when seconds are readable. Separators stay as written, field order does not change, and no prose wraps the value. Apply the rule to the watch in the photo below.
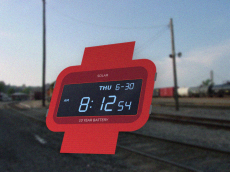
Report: h=8 m=12 s=54
